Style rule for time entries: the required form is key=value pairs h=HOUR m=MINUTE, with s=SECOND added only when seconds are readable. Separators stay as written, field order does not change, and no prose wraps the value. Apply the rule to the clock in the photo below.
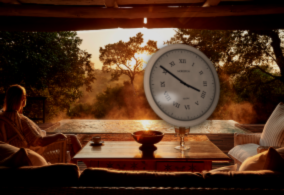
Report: h=3 m=51
